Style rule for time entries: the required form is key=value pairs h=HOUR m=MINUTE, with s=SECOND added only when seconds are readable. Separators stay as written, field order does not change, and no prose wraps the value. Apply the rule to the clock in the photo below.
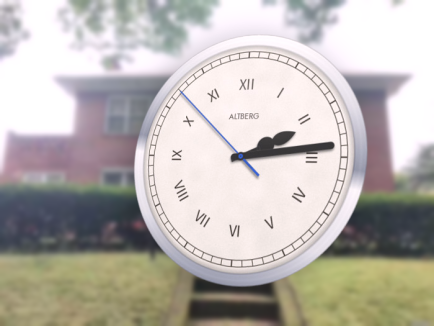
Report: h=2 m=13 s=52
